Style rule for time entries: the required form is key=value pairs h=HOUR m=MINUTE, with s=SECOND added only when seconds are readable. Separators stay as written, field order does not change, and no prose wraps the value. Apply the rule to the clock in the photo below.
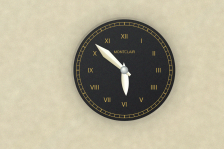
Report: h=5 m=52
